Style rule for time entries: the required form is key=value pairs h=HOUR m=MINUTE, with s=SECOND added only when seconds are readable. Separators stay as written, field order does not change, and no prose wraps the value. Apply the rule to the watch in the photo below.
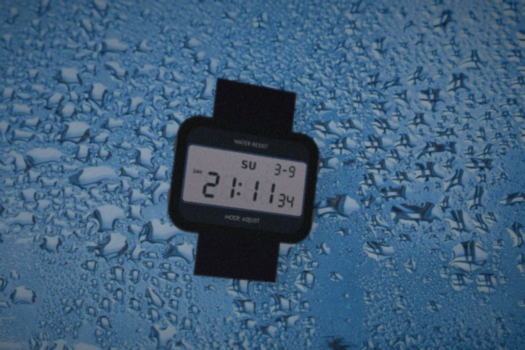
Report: h=21 m=11 s=34
